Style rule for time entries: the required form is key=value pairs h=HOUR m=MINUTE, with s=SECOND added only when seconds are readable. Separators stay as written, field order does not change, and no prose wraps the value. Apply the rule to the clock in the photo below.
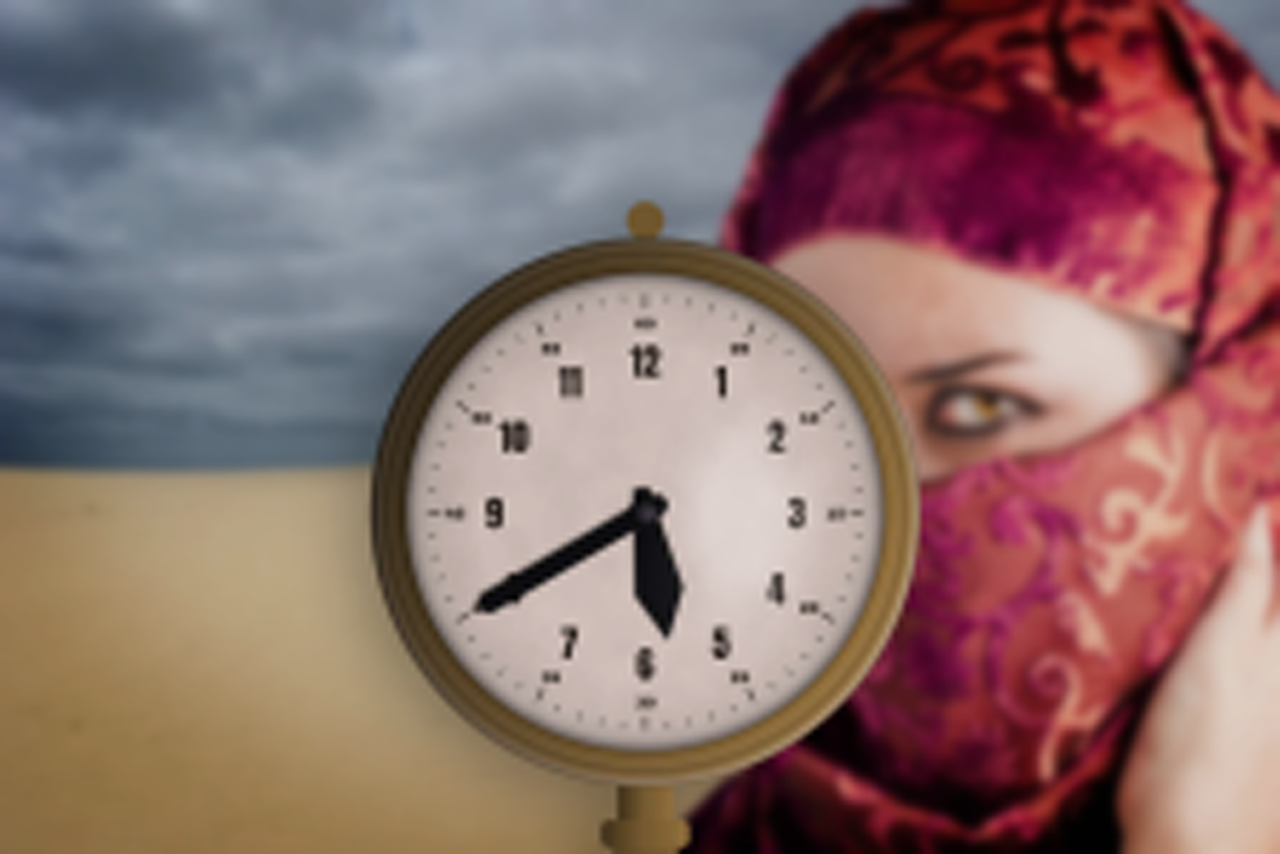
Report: h=5 m=40
